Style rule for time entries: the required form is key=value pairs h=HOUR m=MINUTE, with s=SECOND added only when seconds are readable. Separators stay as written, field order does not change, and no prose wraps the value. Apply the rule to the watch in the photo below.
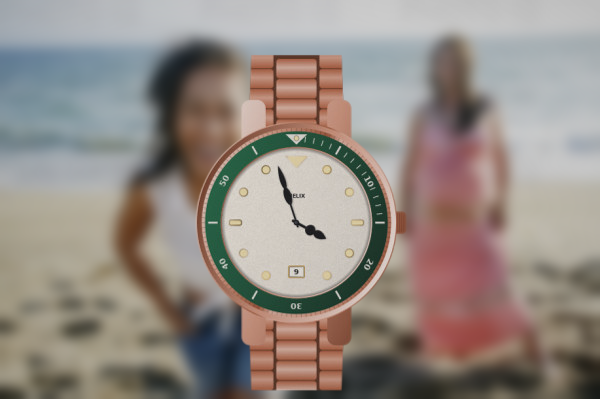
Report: h=3 m=57
